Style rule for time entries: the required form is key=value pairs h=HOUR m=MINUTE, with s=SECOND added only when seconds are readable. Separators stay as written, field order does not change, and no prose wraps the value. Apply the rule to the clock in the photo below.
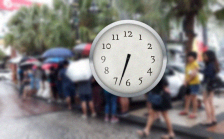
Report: h=6 m=33
